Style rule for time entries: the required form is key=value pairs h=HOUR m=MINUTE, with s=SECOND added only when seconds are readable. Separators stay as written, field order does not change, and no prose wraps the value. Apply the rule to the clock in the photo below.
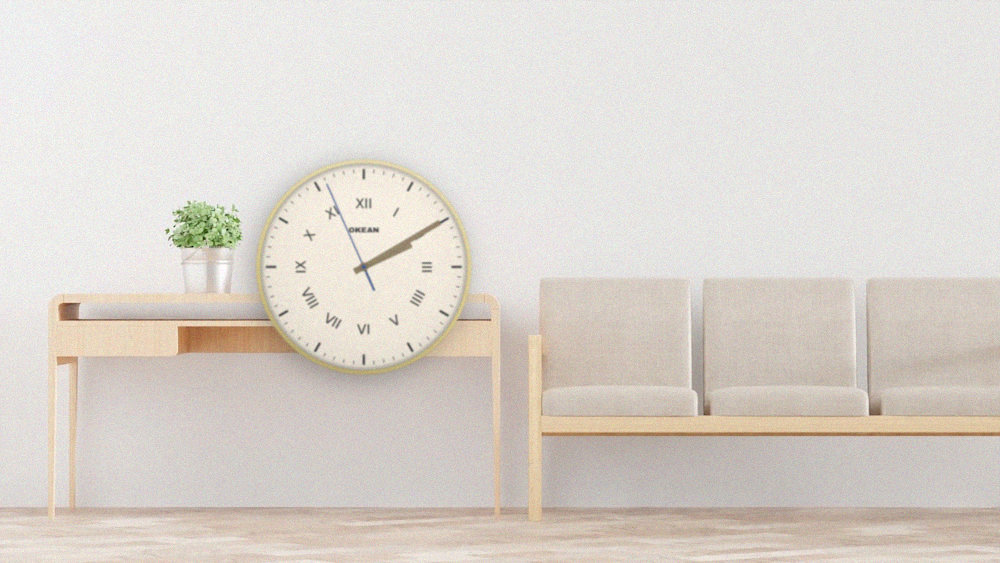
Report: h=2 m=9 s=56
